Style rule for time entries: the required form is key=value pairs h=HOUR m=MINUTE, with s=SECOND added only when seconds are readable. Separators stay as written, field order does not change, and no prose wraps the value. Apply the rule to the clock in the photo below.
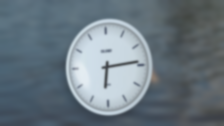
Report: h=6 m=14
